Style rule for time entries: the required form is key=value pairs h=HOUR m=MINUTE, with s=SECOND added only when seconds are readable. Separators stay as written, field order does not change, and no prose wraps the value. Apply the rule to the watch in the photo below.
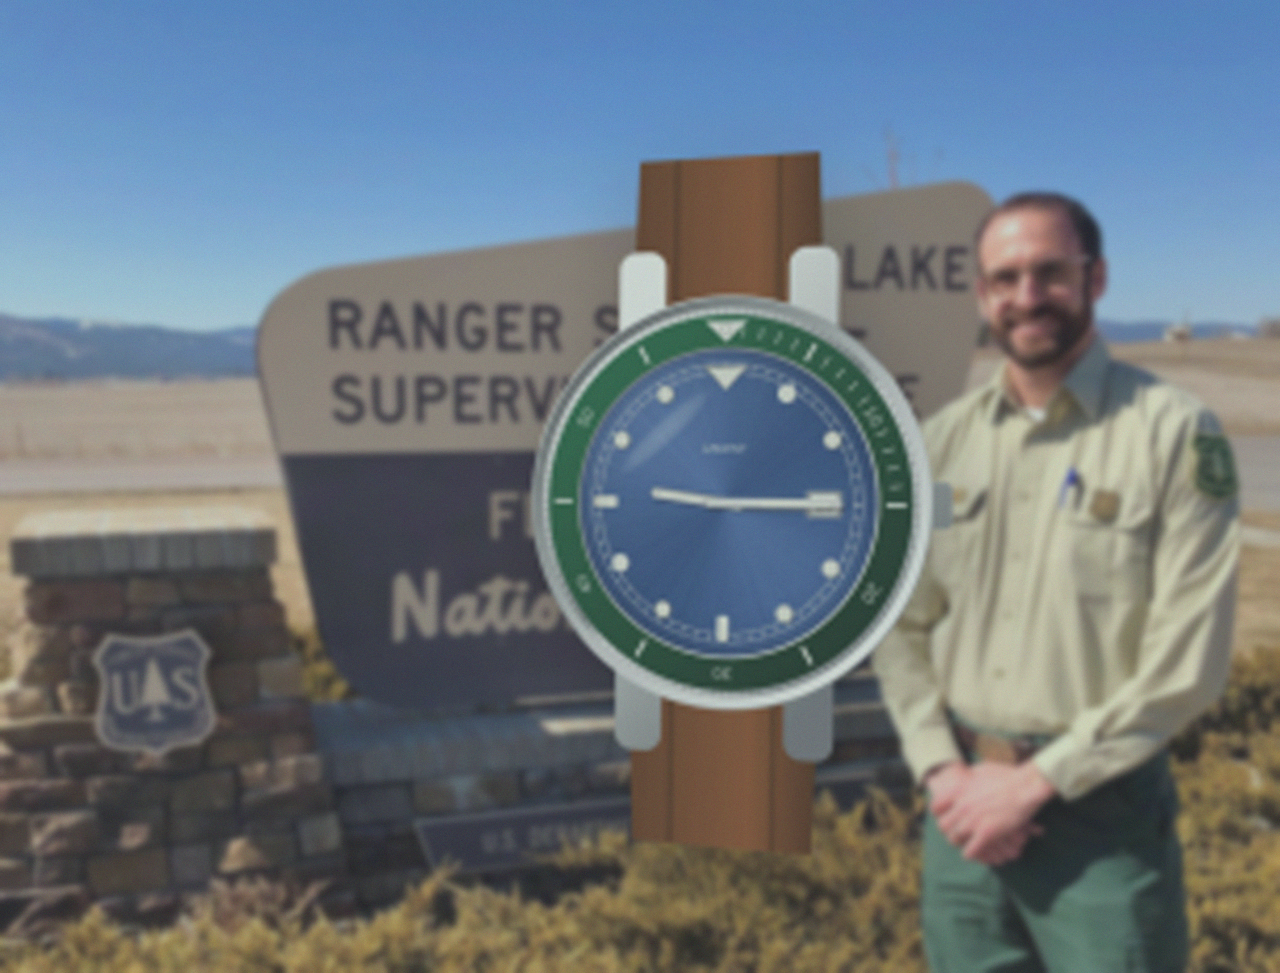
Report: h=9 m=15
